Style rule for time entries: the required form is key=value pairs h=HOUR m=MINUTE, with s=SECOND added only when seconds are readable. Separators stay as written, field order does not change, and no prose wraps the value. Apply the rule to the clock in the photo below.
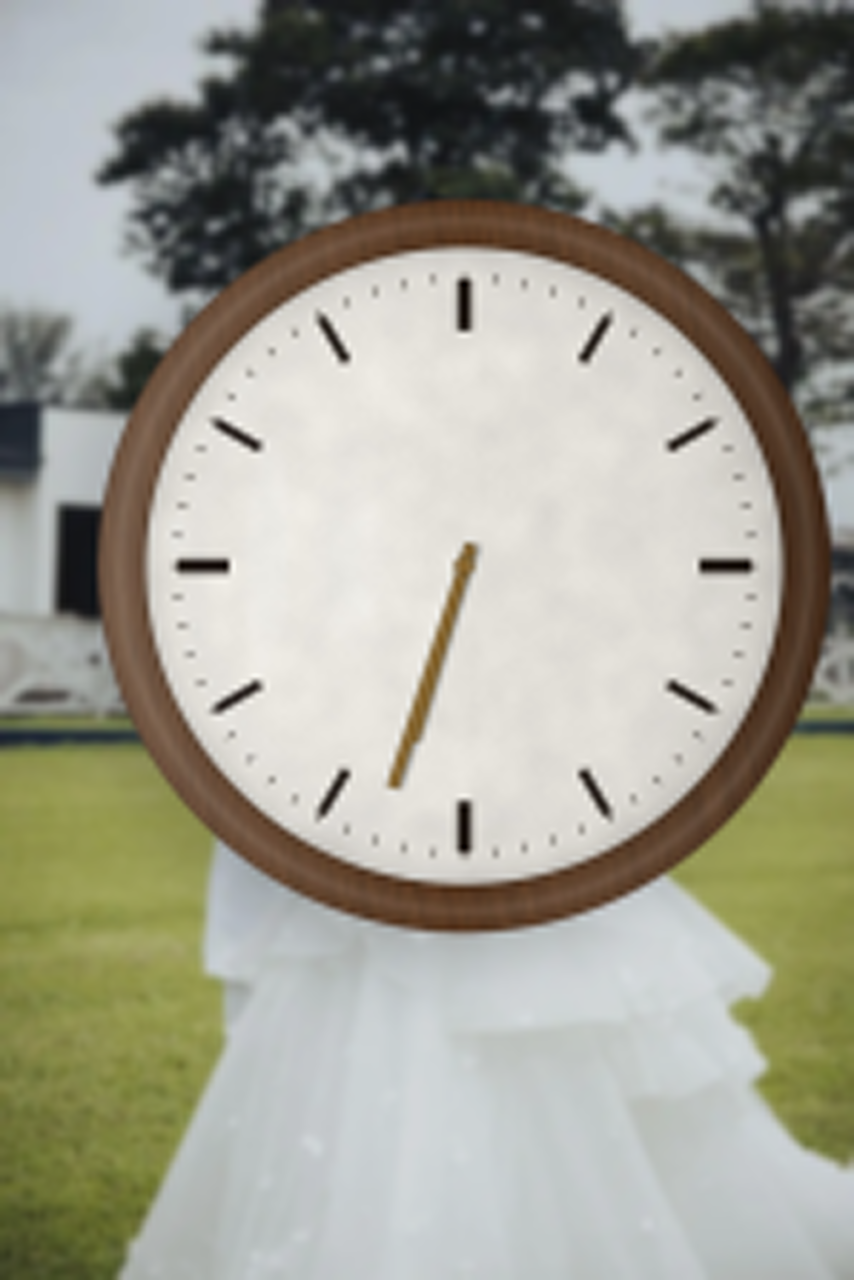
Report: h=6 m=33
